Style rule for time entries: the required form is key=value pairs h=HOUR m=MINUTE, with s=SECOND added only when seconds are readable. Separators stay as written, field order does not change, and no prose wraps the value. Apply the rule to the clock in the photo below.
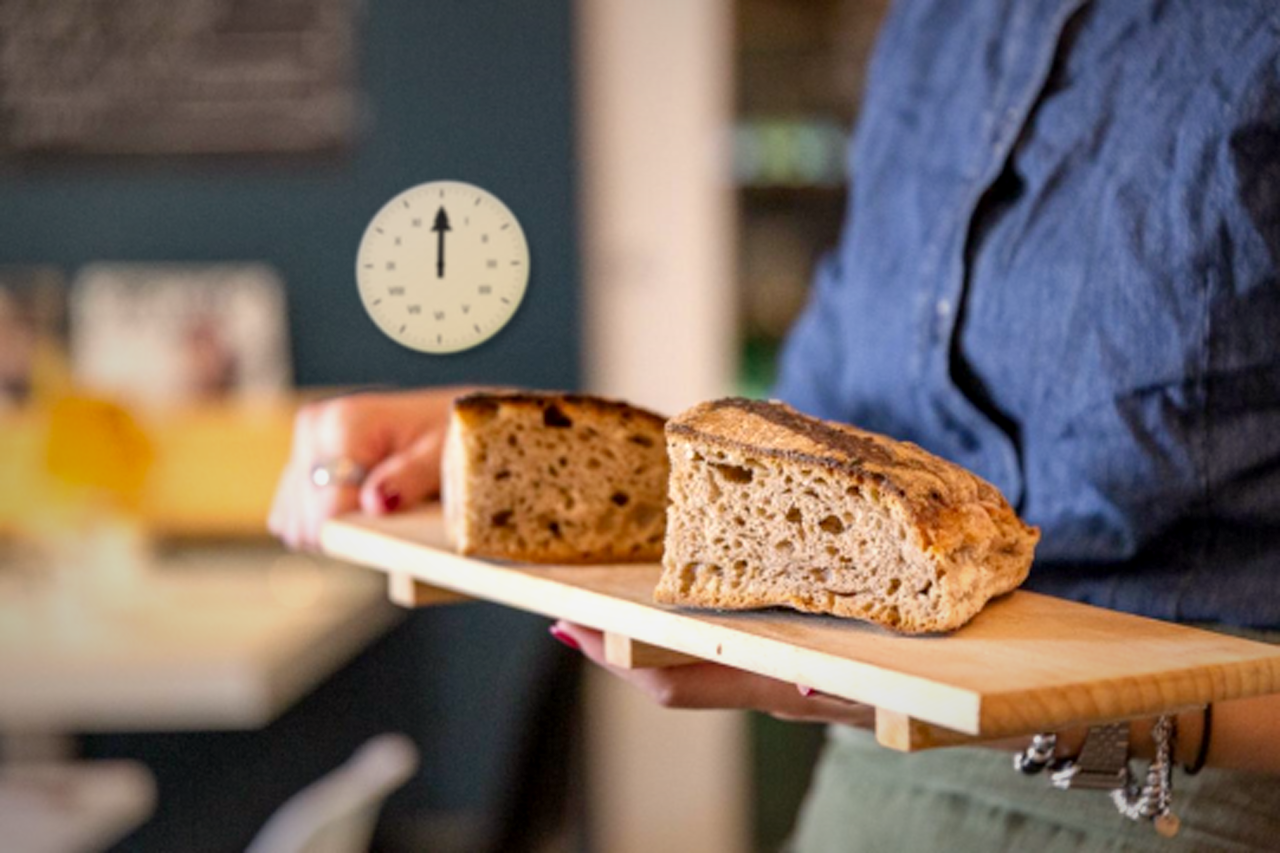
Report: h=12 m=0
